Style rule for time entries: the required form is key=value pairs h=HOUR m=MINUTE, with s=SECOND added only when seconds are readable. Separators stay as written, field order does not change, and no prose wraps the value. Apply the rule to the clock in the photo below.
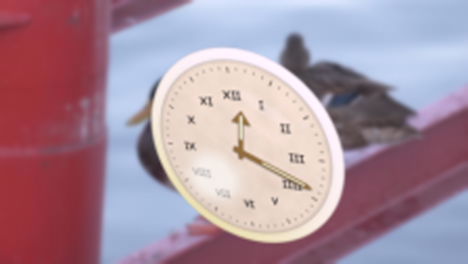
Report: h=12 m=19
